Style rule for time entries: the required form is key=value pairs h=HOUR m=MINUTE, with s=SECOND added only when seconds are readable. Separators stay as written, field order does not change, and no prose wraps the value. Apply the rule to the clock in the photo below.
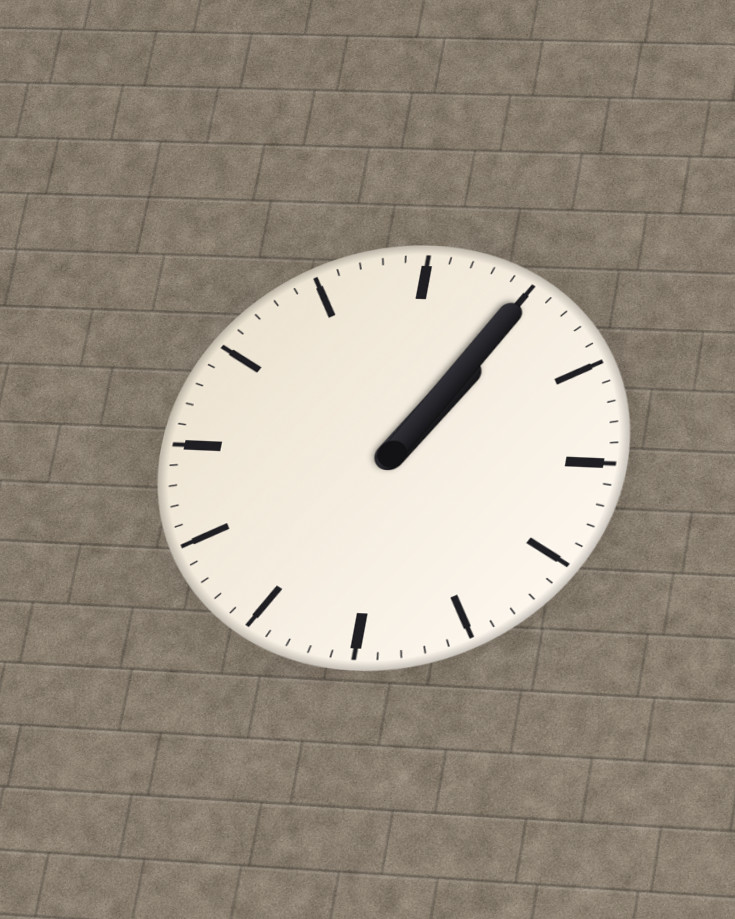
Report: h=1 m=5
